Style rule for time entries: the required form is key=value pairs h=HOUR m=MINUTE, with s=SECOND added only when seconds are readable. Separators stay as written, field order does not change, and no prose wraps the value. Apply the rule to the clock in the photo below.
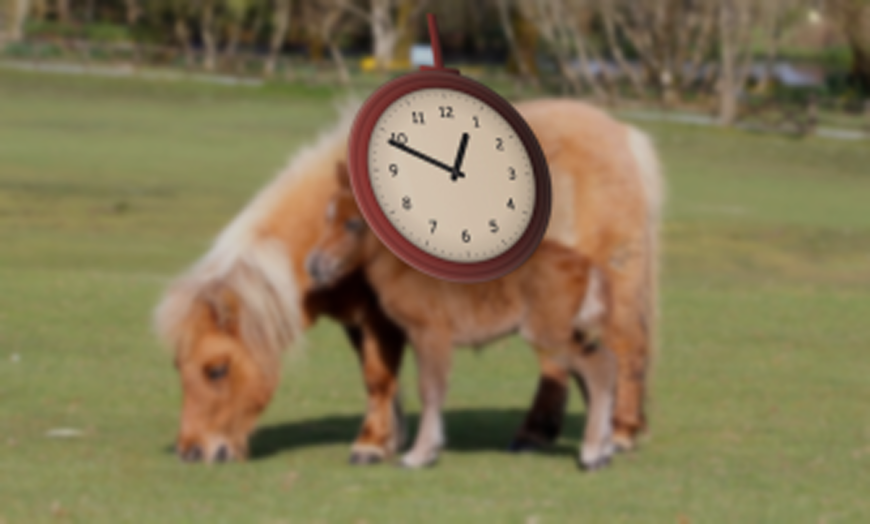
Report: h=12 m=49
